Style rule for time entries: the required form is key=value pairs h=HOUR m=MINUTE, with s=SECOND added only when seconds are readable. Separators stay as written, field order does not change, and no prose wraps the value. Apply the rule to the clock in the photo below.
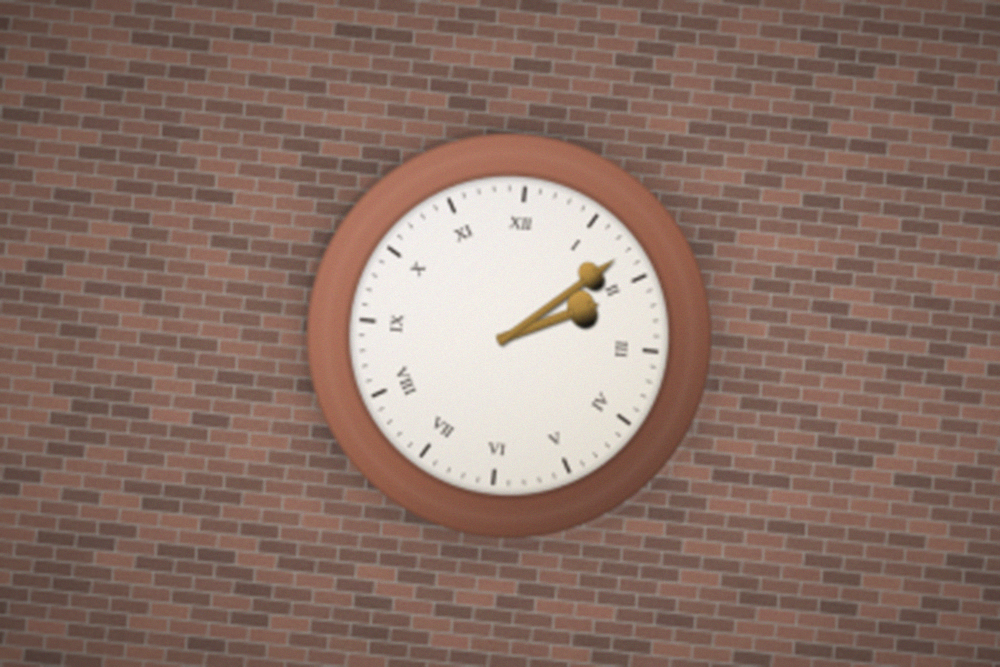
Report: h=2 m=8
